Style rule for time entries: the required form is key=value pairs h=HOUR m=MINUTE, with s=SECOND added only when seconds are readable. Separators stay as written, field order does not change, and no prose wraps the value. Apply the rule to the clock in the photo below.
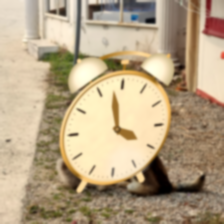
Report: h=3 m=58
